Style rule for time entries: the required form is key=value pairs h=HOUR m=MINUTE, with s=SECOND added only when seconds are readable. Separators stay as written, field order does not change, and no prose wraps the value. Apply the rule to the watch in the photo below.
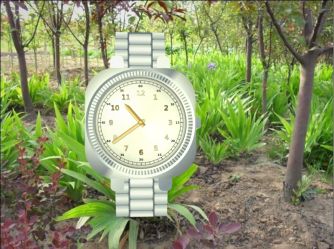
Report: h=10 m=39
